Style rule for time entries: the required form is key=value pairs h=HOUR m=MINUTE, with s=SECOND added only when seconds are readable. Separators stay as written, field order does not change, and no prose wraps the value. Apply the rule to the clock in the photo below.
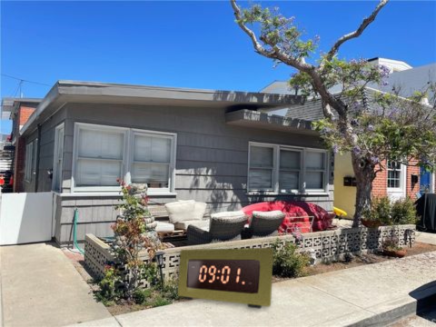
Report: h=9 m=1
